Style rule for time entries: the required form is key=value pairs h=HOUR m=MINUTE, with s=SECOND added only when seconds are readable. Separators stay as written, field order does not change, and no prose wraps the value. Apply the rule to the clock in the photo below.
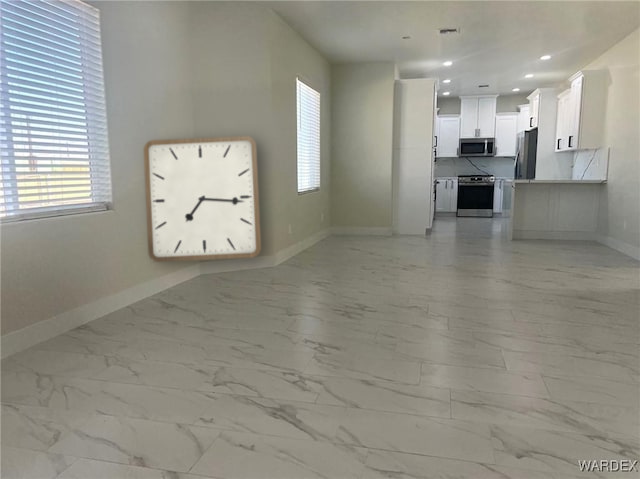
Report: h=7 m=16
